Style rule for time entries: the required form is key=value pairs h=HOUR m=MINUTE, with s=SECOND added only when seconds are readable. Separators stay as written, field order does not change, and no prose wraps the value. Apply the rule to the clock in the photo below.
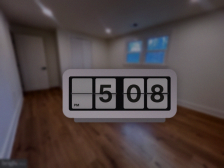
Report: h=5 m=8
